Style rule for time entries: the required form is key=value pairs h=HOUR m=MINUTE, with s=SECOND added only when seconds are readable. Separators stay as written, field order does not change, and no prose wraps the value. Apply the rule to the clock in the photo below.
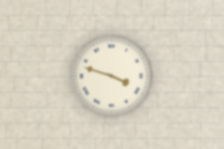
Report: h=3 m=48
